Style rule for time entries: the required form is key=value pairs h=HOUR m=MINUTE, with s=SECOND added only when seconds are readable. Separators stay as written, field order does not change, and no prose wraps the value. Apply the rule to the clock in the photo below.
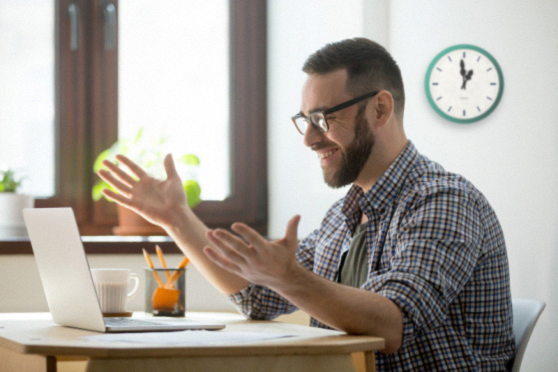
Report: h=12 m=59
